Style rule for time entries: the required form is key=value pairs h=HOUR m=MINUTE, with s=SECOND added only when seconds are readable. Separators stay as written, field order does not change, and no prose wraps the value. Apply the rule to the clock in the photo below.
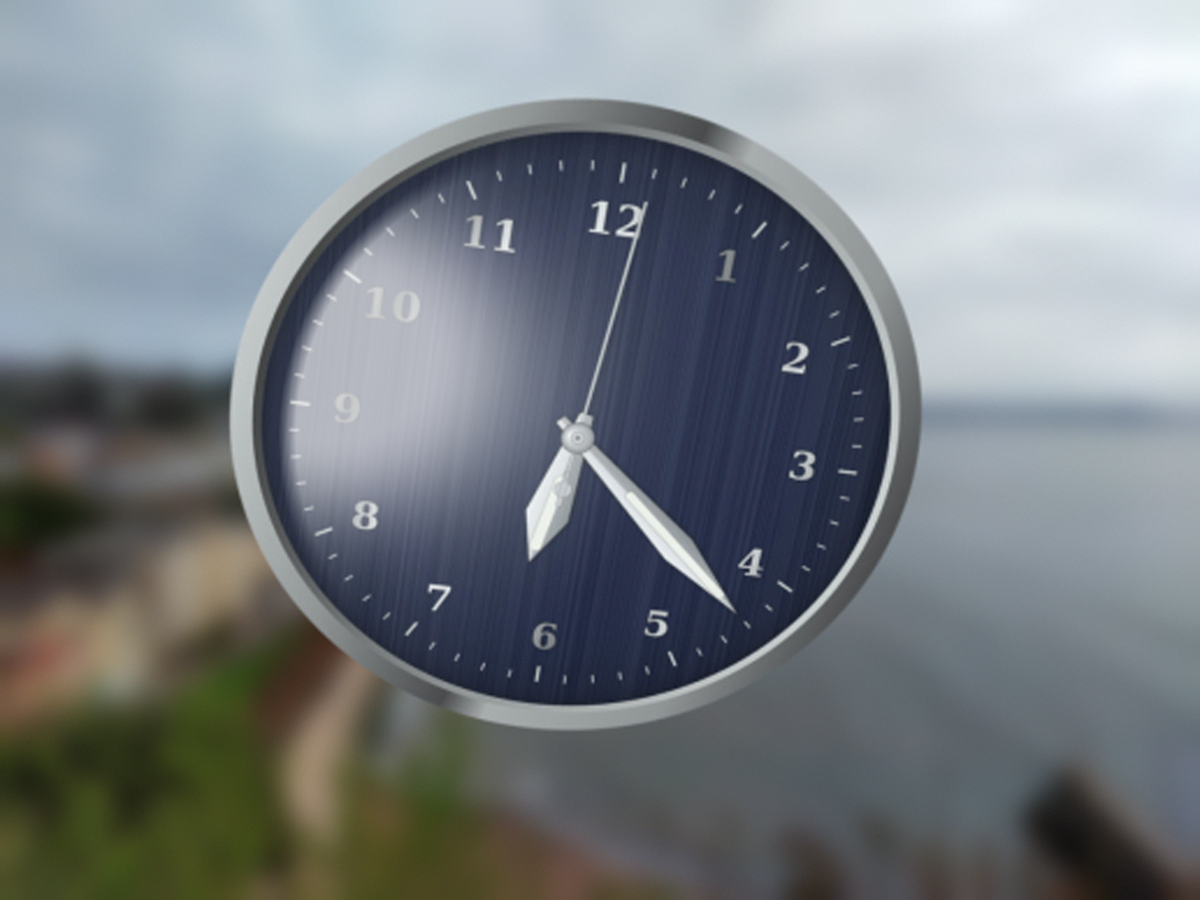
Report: h=6 m=22 s=1
